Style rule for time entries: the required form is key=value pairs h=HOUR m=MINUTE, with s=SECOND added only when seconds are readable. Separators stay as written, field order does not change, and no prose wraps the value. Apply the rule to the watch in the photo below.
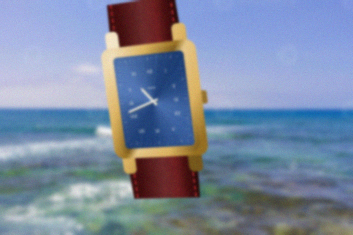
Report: h=10 m=42
